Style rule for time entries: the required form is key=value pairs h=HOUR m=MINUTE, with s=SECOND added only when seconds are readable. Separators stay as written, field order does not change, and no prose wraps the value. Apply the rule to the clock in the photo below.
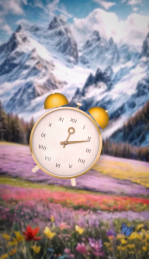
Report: h=12 m=11
